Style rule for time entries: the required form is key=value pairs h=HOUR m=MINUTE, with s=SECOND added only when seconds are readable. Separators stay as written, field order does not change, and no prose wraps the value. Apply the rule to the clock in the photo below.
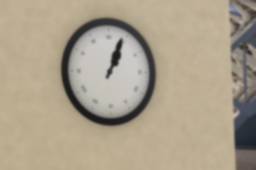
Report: h=1 m=4
